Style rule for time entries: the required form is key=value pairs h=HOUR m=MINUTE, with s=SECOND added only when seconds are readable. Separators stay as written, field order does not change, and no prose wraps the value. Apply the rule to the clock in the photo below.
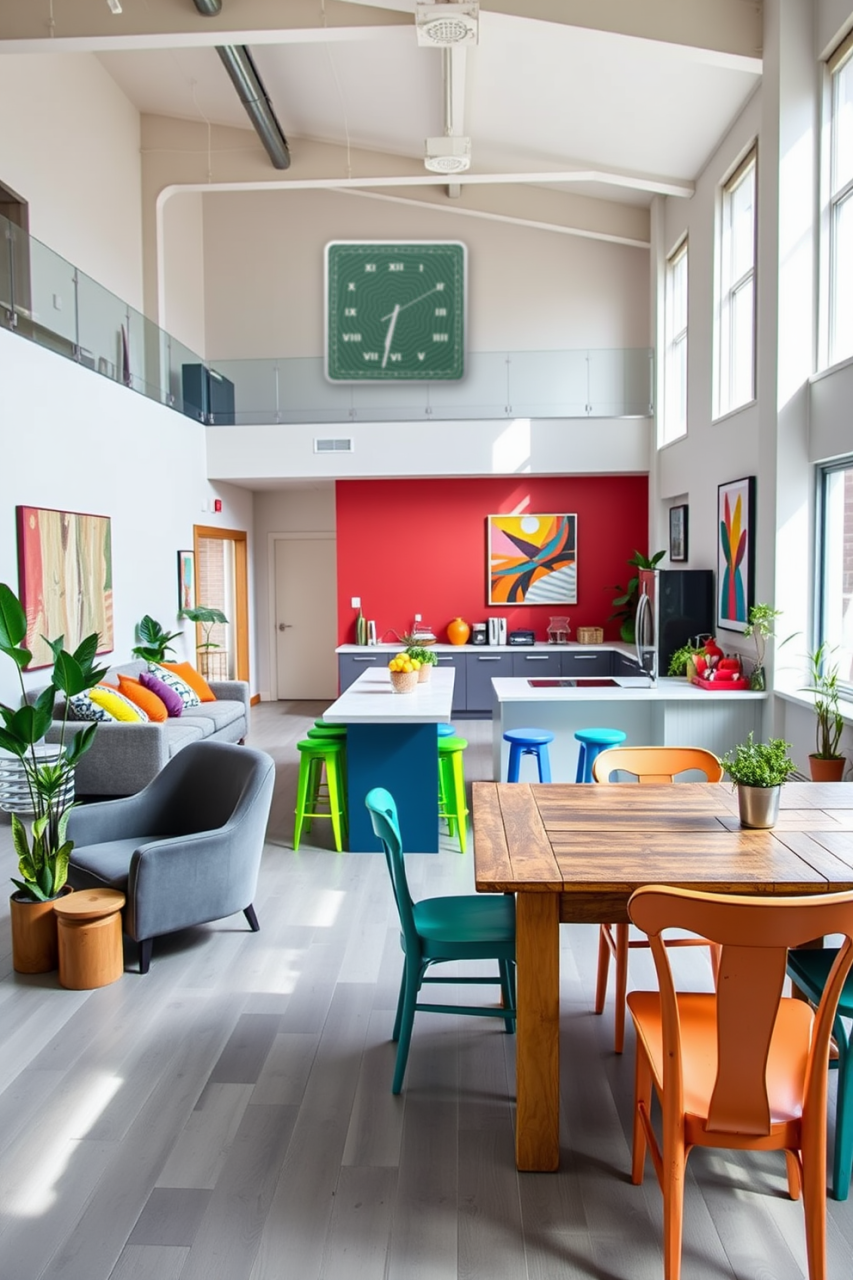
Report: h=6 m=32 s=10
